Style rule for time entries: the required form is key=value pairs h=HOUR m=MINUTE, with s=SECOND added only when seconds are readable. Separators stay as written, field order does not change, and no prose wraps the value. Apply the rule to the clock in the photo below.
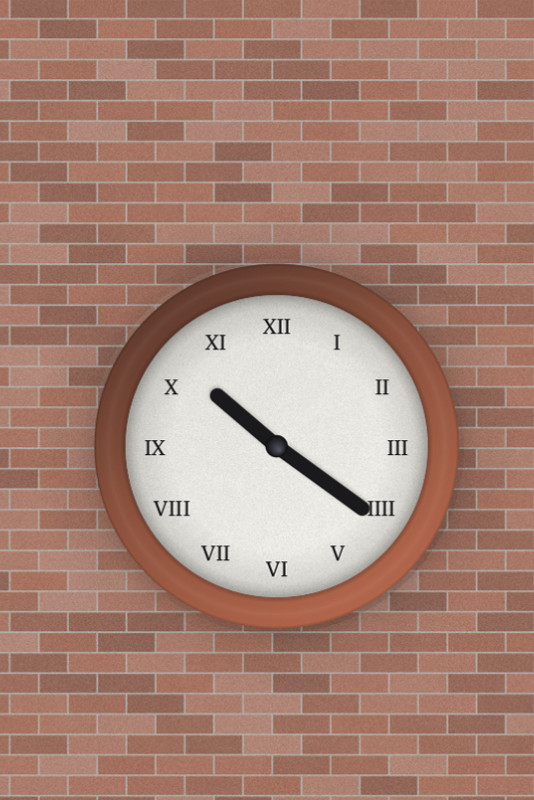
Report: h=10 m=21
